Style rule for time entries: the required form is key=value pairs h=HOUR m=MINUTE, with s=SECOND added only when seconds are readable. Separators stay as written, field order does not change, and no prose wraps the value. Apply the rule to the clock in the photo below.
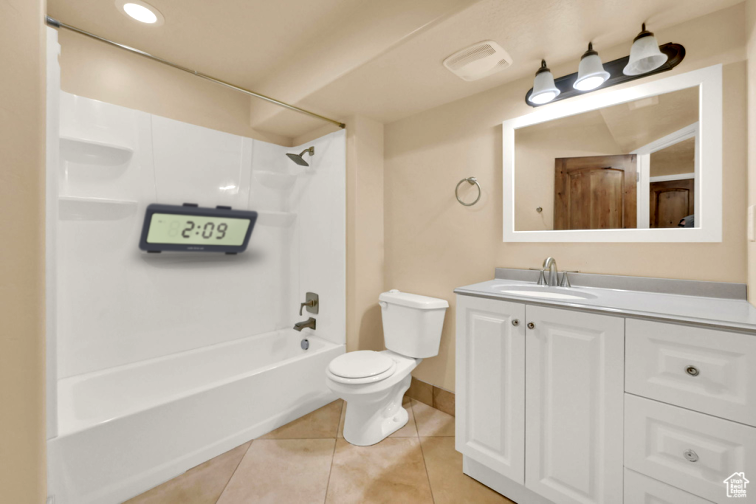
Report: h=2 m=9
